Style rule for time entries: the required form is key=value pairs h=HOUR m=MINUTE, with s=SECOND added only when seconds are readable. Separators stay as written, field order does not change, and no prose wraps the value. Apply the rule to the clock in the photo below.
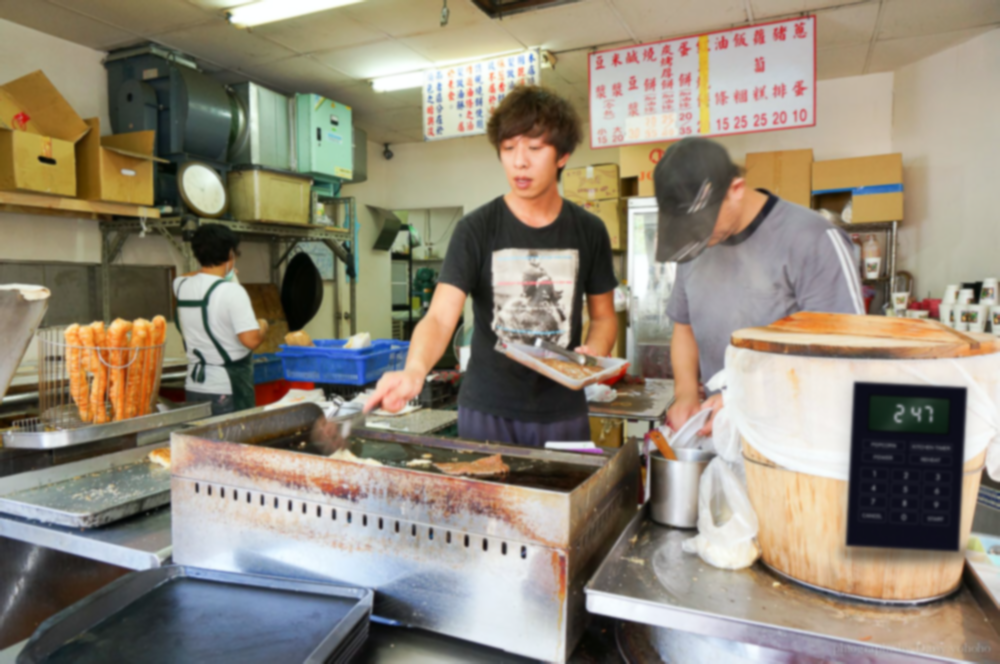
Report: h=2 m=47
